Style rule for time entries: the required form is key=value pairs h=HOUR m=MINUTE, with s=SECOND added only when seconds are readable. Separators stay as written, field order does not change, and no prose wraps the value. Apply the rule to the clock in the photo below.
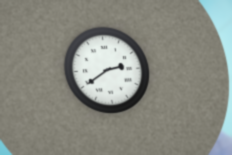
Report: h=2 m=40
